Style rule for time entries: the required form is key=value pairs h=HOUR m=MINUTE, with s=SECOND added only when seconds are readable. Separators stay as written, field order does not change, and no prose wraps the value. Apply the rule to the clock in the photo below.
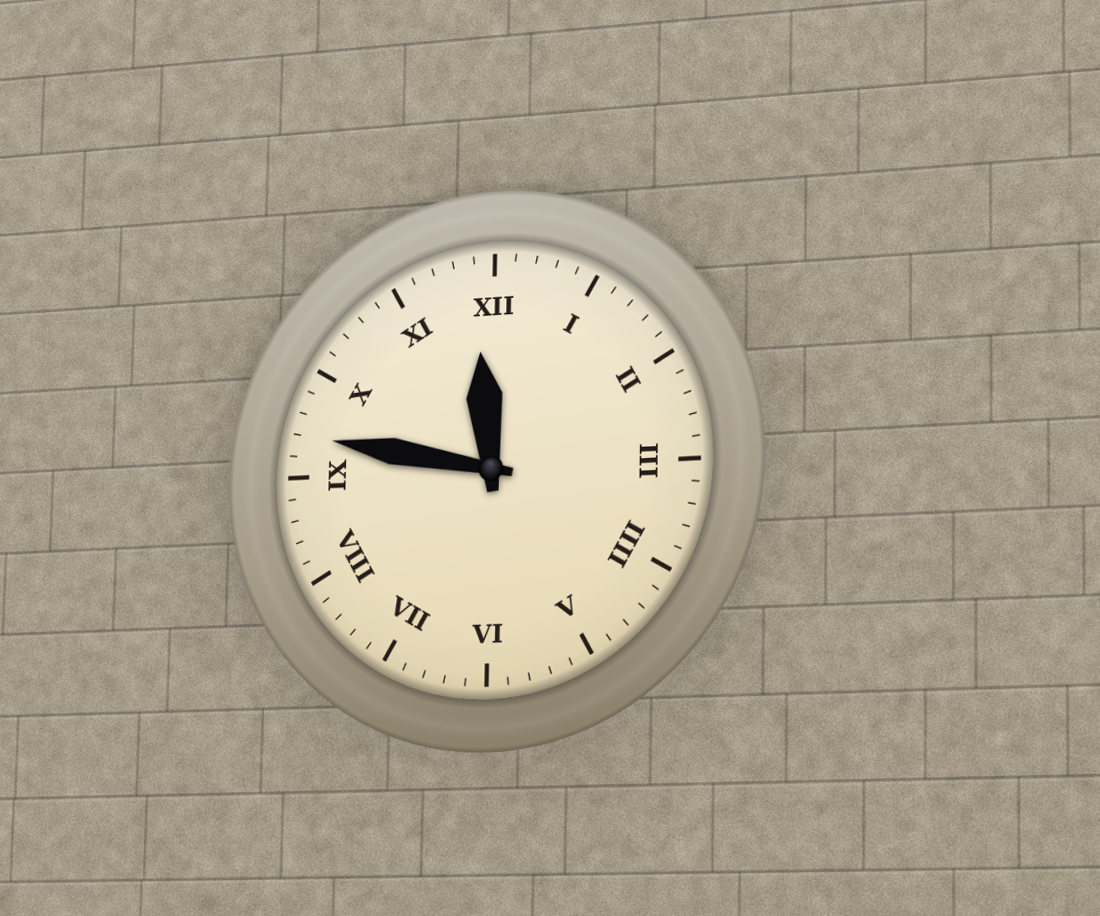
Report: h=11 m=47
